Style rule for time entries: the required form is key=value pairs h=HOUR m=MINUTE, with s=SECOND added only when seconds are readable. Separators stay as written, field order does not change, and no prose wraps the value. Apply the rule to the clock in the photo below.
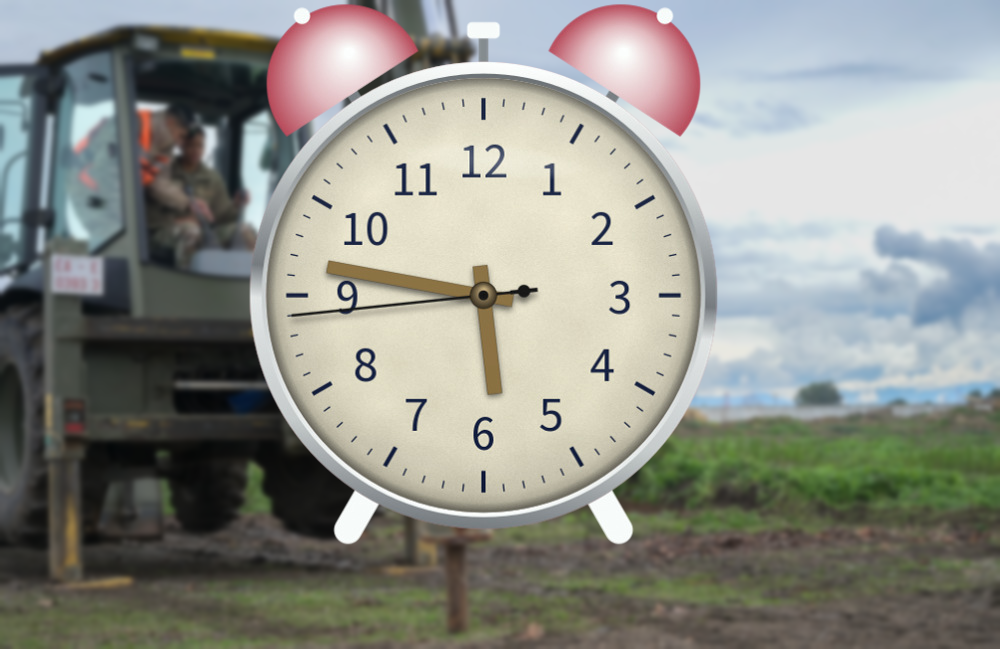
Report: h=5 m=46 s=44
